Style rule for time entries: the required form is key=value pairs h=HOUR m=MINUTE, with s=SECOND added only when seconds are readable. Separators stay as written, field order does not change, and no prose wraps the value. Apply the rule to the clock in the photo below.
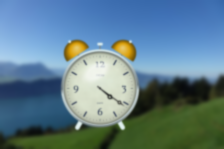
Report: h=4 m=21
